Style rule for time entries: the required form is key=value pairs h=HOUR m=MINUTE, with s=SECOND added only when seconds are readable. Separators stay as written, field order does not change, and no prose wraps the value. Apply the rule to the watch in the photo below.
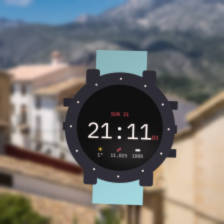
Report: h=21 m=11
